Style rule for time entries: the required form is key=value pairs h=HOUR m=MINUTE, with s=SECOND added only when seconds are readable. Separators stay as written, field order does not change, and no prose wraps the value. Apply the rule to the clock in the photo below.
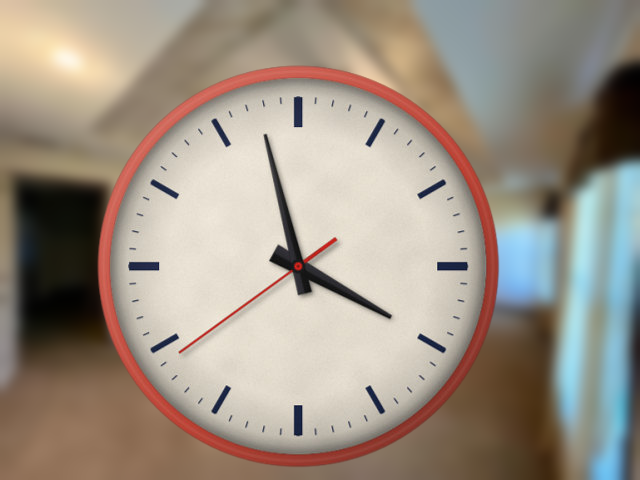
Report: h=3 m=57 s=39
